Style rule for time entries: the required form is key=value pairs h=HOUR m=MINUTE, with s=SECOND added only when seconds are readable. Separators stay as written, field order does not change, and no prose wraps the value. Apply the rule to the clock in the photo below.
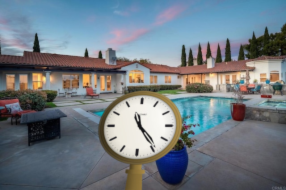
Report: h=11 m=24
